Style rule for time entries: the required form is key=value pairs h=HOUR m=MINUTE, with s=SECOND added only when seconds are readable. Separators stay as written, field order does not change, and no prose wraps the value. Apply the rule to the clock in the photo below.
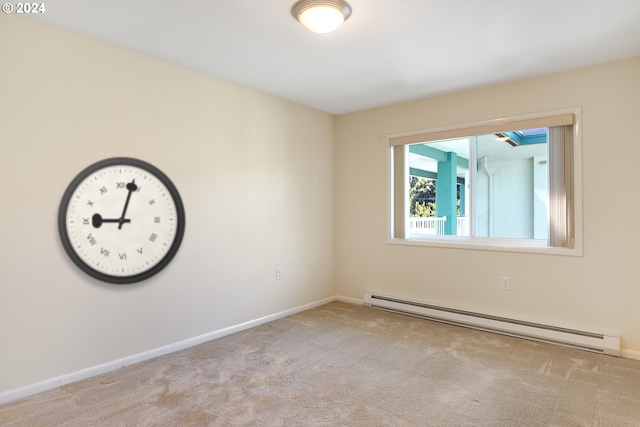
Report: h=9 m=3
